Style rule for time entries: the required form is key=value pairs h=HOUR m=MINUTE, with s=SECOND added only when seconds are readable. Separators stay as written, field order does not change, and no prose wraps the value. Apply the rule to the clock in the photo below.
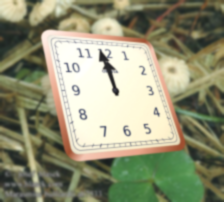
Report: h=11 m=59
